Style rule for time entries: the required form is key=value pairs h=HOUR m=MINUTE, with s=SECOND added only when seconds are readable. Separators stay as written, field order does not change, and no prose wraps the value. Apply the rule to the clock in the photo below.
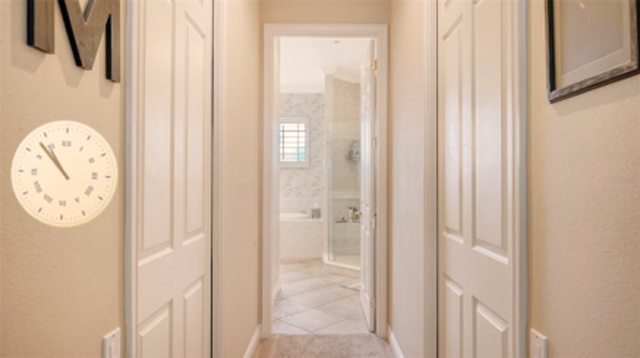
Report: h=10 m=53
